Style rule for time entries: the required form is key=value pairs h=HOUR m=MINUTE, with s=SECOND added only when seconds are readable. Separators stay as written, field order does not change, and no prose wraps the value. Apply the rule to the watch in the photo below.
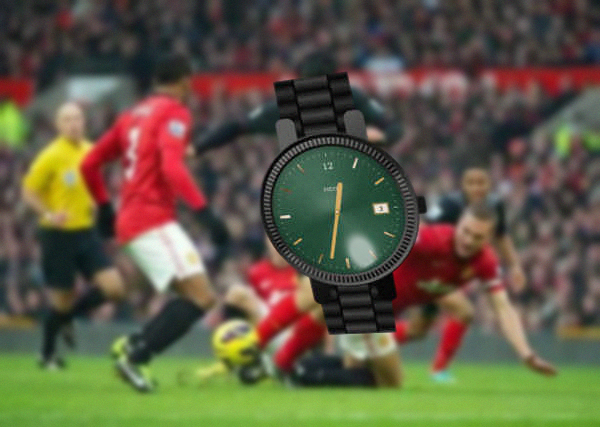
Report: h=12 m=33
